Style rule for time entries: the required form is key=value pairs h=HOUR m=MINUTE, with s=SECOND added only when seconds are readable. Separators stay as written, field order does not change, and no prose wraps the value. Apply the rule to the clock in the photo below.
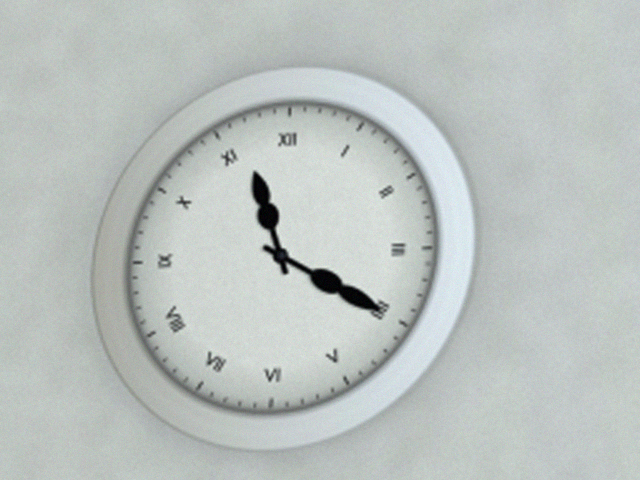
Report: h=11 m=20
